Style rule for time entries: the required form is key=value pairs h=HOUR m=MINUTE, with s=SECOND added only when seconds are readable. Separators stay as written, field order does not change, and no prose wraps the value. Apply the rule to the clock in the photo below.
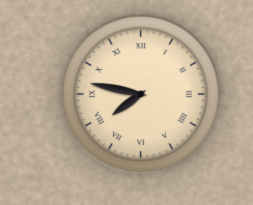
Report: h=7 m=47
